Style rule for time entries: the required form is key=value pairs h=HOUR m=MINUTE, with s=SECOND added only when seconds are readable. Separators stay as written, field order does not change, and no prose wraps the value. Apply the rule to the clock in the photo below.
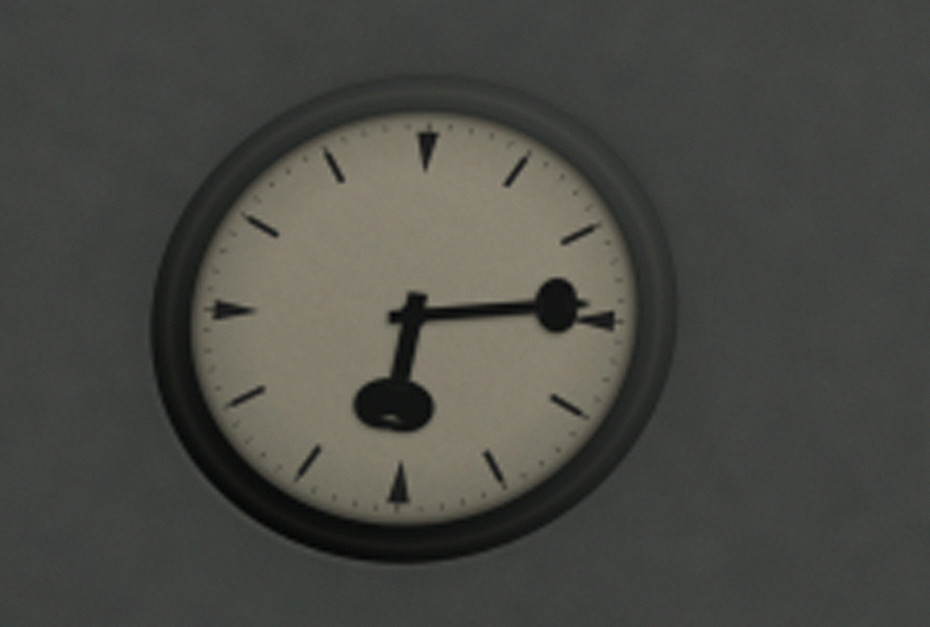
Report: h=6 m=14
